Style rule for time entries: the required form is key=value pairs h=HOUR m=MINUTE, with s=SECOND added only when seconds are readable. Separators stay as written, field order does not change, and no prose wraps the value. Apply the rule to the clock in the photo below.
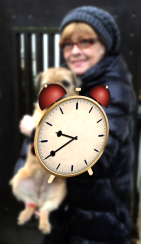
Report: h=9 m=40
